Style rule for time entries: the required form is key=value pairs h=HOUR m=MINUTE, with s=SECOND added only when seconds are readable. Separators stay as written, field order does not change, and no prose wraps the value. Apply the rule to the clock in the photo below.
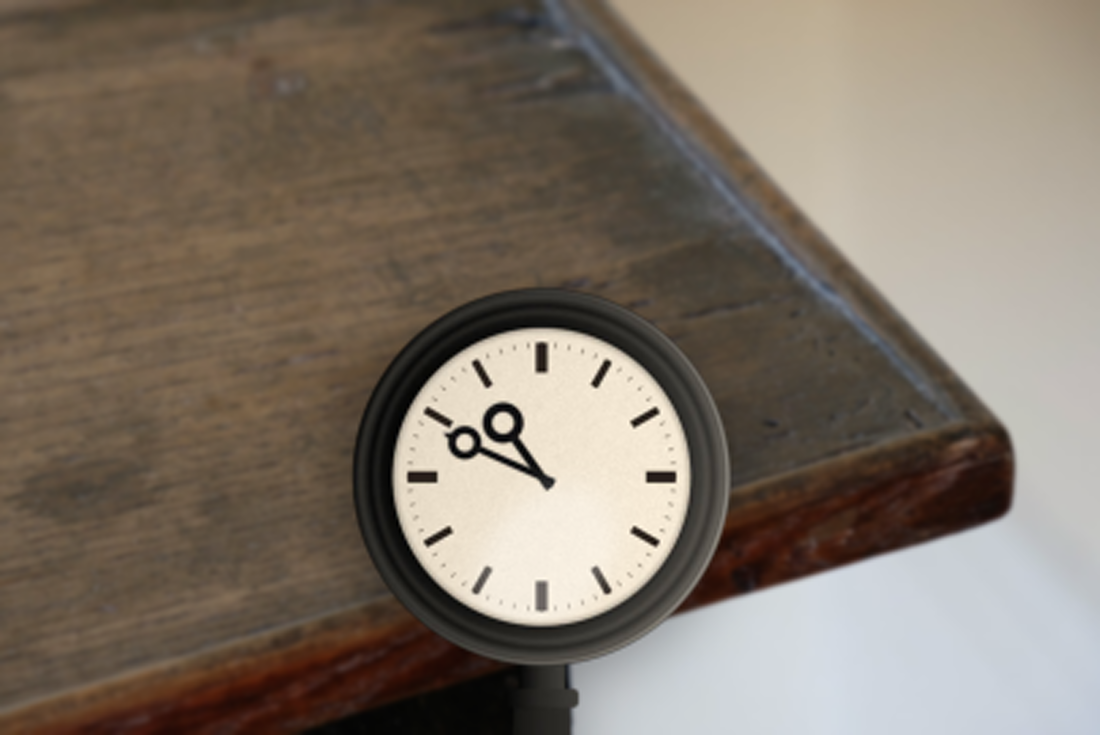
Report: h=10 m=49
